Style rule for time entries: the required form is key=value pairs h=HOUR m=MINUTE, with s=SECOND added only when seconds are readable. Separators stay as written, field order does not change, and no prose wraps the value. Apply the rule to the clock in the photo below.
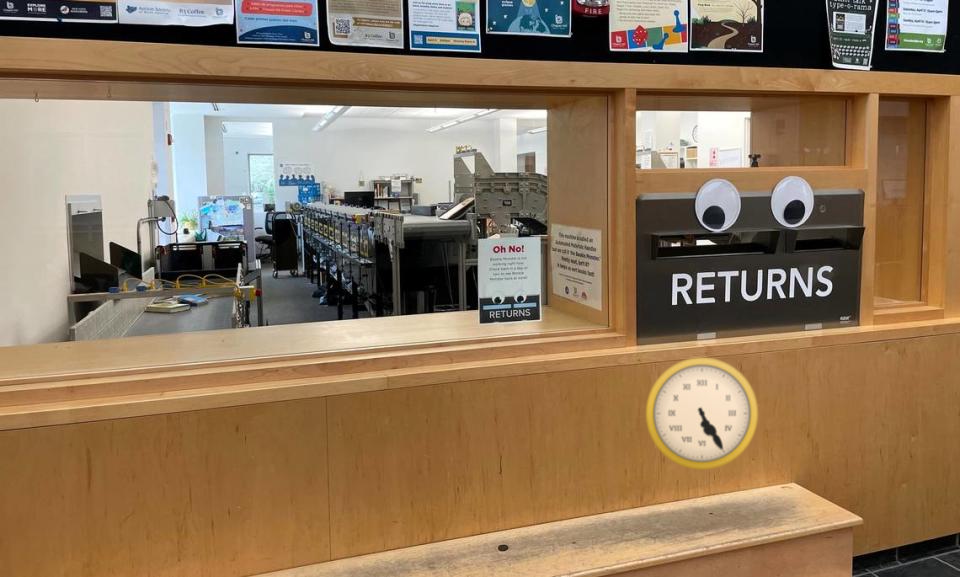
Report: h=5 m=25
